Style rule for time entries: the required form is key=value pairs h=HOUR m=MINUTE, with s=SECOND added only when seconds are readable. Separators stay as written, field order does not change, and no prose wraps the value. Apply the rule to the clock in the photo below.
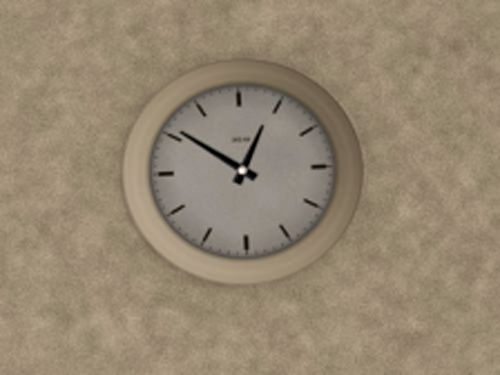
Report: h=12 m=51
